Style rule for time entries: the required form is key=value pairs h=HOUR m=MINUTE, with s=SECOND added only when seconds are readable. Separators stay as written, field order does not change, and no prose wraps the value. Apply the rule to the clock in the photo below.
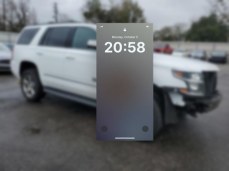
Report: h=20 m=58
